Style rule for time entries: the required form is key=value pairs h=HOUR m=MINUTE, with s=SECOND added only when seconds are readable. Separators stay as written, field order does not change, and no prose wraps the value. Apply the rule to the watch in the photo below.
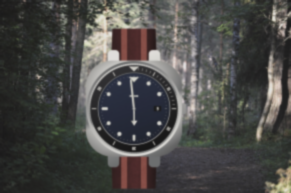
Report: h=5 m=59
